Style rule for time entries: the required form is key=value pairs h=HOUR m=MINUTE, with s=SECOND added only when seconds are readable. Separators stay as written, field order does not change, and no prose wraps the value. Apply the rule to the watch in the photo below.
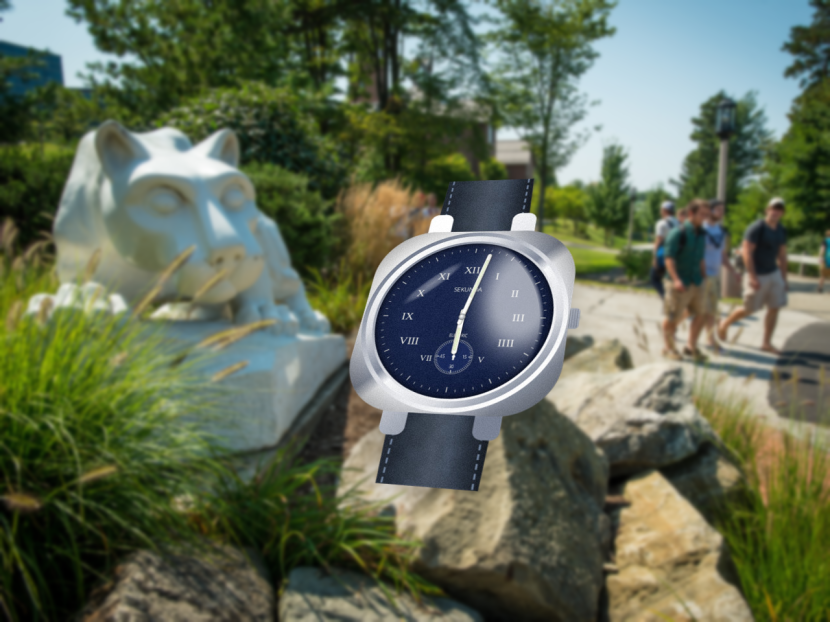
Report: h=6 m=2
